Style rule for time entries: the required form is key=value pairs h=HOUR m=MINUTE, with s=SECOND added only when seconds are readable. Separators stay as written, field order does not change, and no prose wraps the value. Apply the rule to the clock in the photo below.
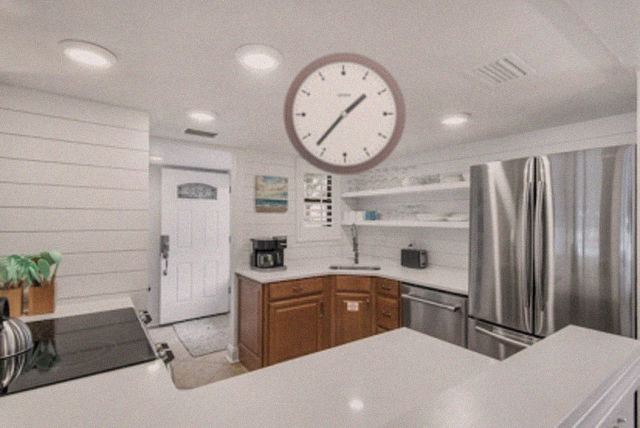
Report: h=1 m=37
